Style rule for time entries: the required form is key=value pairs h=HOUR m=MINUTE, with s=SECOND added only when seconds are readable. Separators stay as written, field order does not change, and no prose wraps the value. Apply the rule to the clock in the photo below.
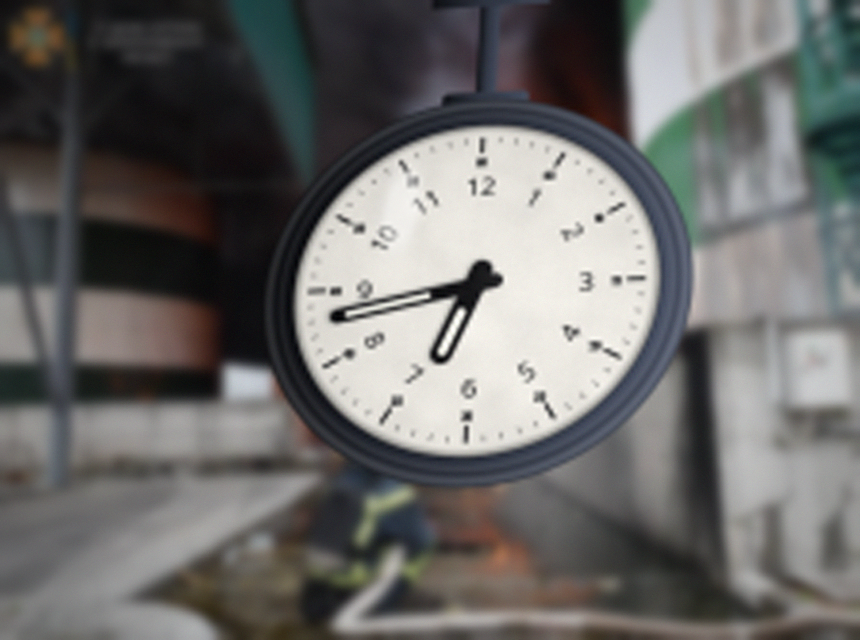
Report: h=6 m=43
